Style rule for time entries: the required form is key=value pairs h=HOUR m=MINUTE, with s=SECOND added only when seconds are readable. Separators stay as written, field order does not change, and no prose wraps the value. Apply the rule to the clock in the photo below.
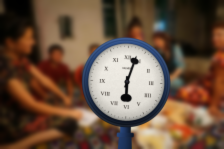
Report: h=6 m=3
